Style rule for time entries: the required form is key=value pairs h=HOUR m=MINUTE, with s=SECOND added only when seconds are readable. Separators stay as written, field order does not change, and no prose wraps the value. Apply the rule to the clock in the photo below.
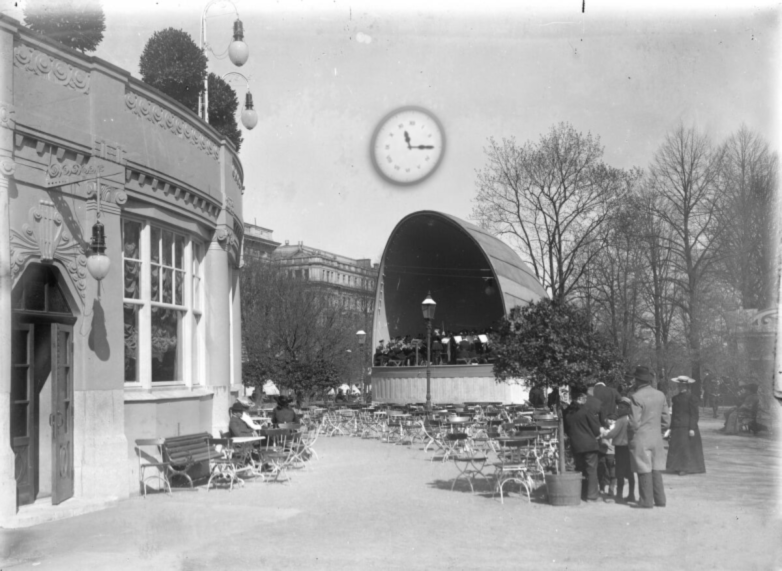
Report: h=11 m=15
